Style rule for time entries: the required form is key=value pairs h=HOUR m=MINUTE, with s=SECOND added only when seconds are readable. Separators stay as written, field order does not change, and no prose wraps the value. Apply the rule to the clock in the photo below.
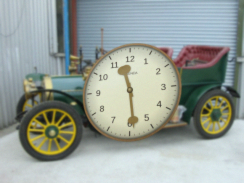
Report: h=11 m=29
